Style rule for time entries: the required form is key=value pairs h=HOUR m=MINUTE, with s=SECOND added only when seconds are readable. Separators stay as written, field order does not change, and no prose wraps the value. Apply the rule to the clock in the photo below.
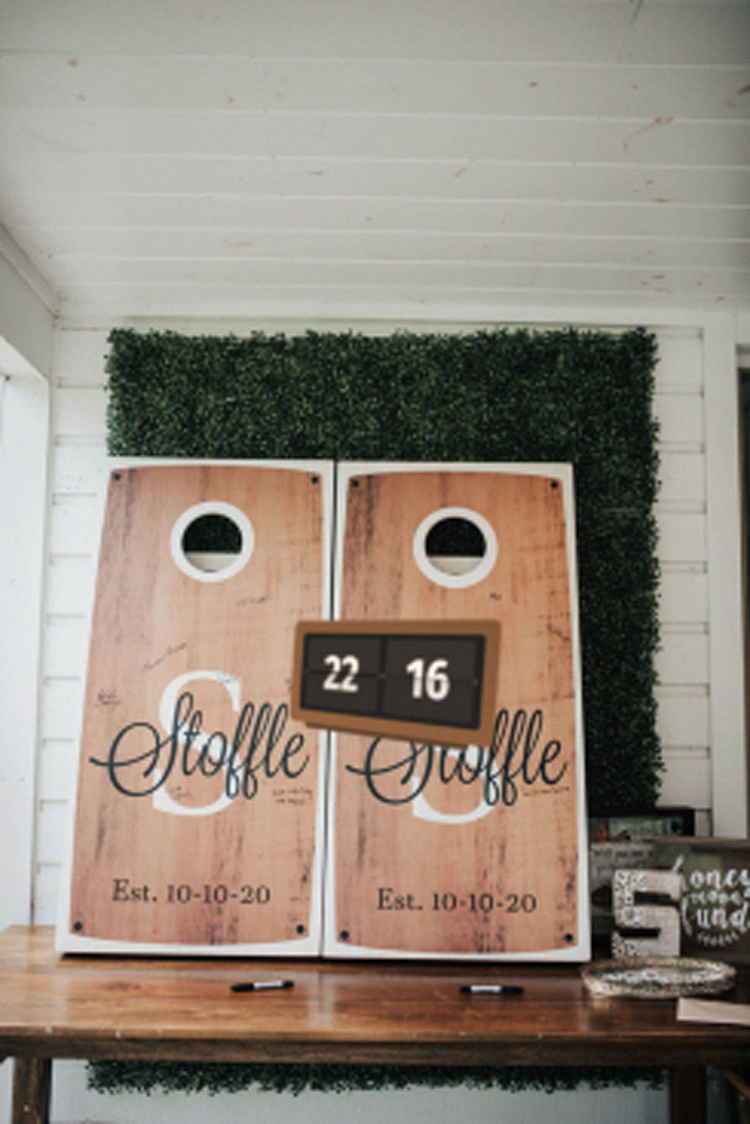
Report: h=22 m=16
